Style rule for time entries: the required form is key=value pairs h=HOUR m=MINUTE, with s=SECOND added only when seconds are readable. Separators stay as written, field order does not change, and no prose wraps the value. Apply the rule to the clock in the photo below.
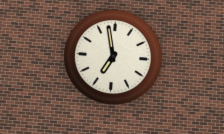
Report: h=6 m=58
